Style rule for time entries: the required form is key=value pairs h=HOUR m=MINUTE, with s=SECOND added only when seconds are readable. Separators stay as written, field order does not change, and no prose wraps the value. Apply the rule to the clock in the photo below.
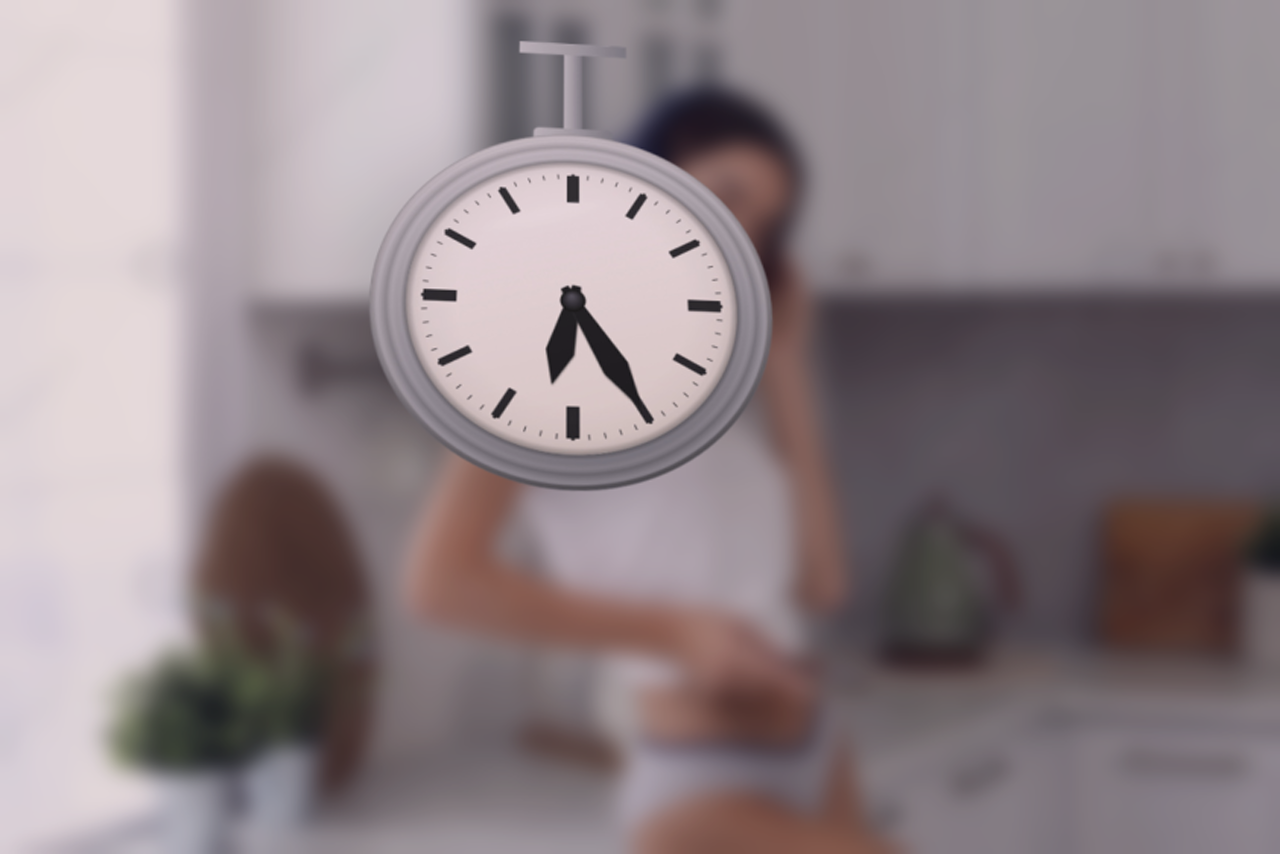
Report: h=6 m=25
